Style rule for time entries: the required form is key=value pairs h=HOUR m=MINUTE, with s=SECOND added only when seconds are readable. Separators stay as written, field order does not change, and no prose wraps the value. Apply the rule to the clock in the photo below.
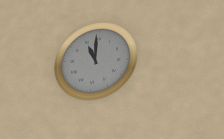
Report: h=10 m=59
